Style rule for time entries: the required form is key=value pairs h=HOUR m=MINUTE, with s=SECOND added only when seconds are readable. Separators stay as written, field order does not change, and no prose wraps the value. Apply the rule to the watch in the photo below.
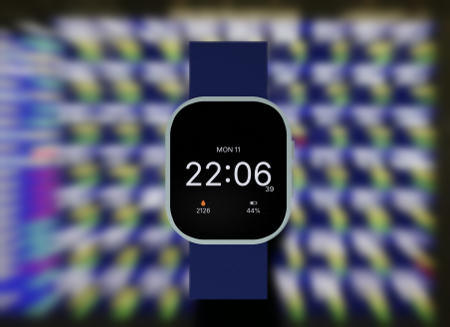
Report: h=22 m=6 s=39
